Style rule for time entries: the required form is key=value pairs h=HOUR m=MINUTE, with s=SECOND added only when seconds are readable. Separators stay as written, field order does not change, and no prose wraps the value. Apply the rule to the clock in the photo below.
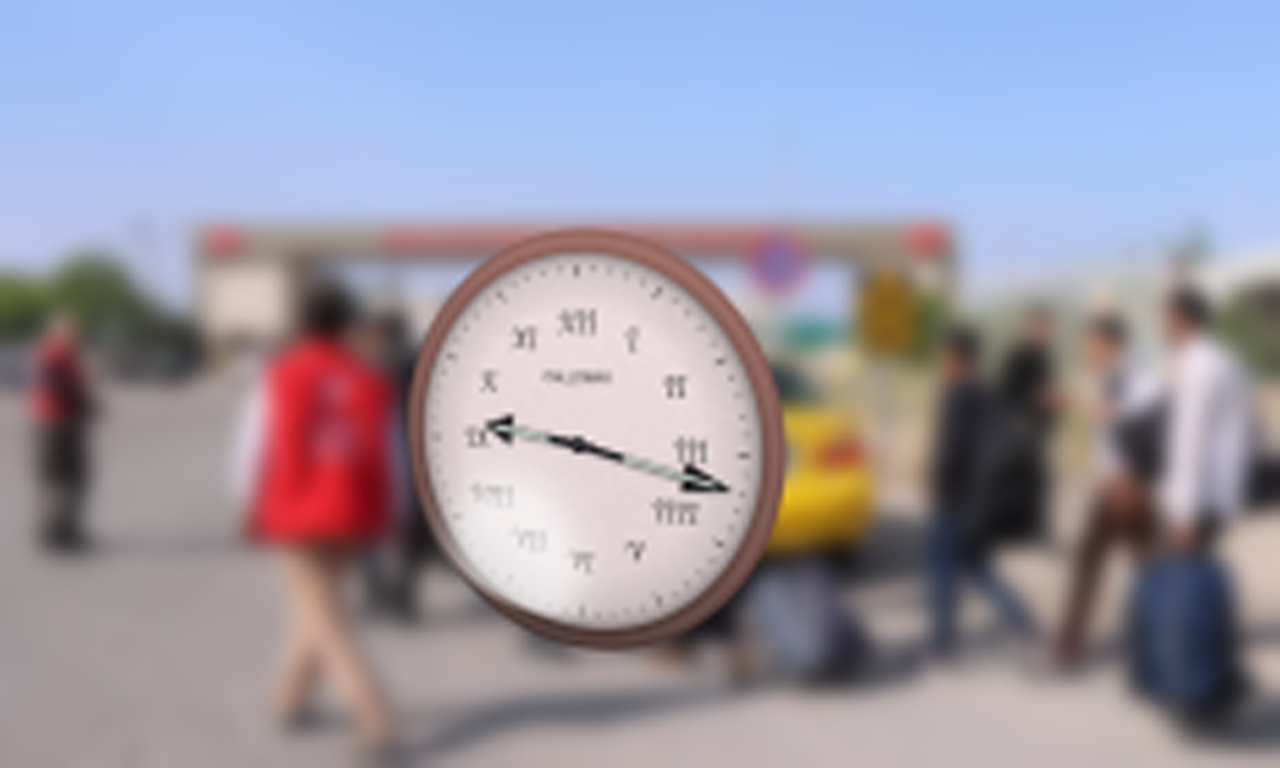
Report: h=9 m=17
